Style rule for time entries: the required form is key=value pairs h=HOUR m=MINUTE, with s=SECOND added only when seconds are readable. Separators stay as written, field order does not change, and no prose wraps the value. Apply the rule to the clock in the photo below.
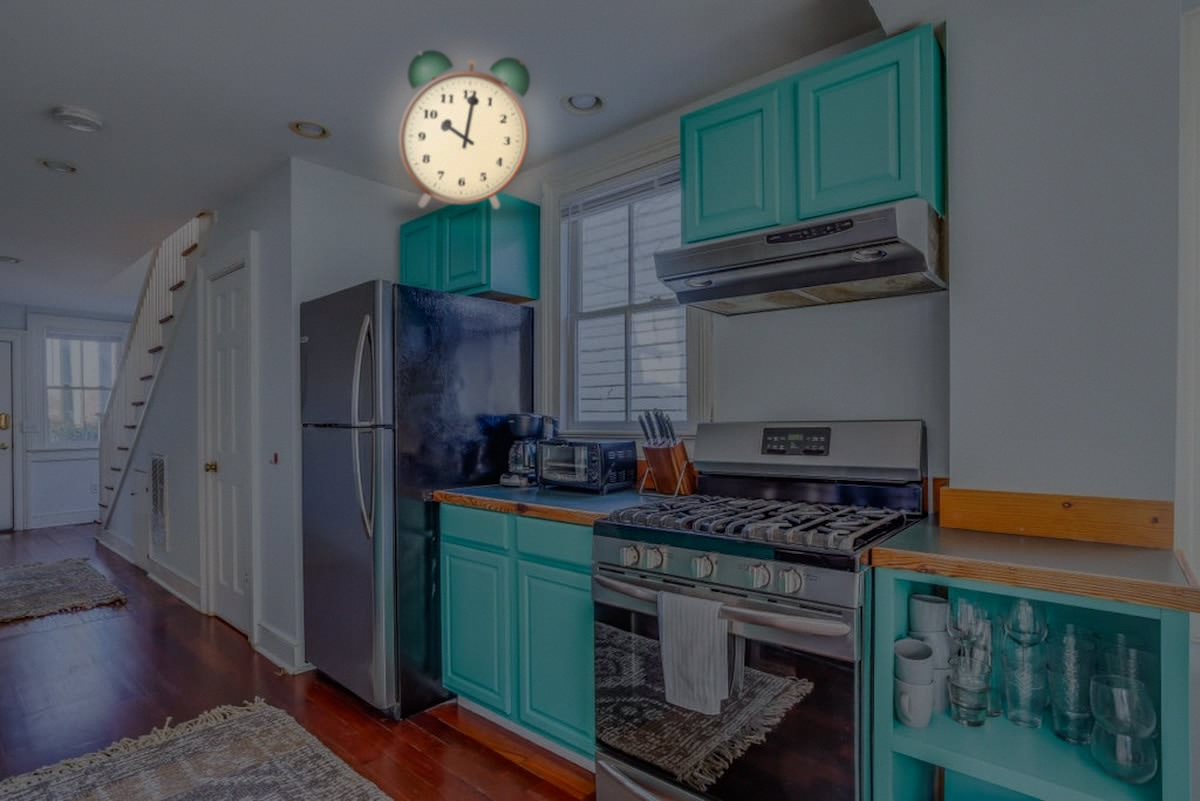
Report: h=10 m=1
